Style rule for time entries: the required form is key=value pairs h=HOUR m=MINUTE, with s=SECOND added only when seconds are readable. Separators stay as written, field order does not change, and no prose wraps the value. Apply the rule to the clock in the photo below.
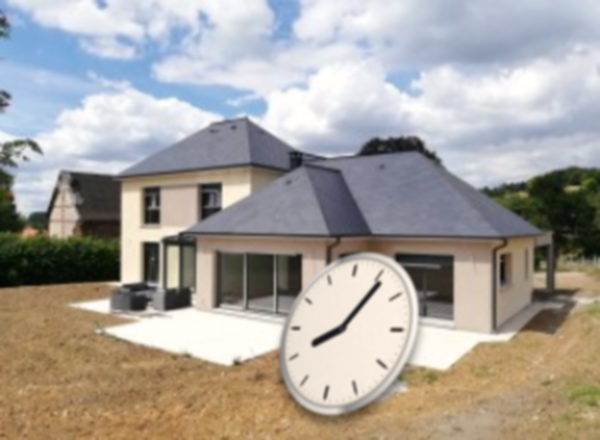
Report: h=8 m=6
